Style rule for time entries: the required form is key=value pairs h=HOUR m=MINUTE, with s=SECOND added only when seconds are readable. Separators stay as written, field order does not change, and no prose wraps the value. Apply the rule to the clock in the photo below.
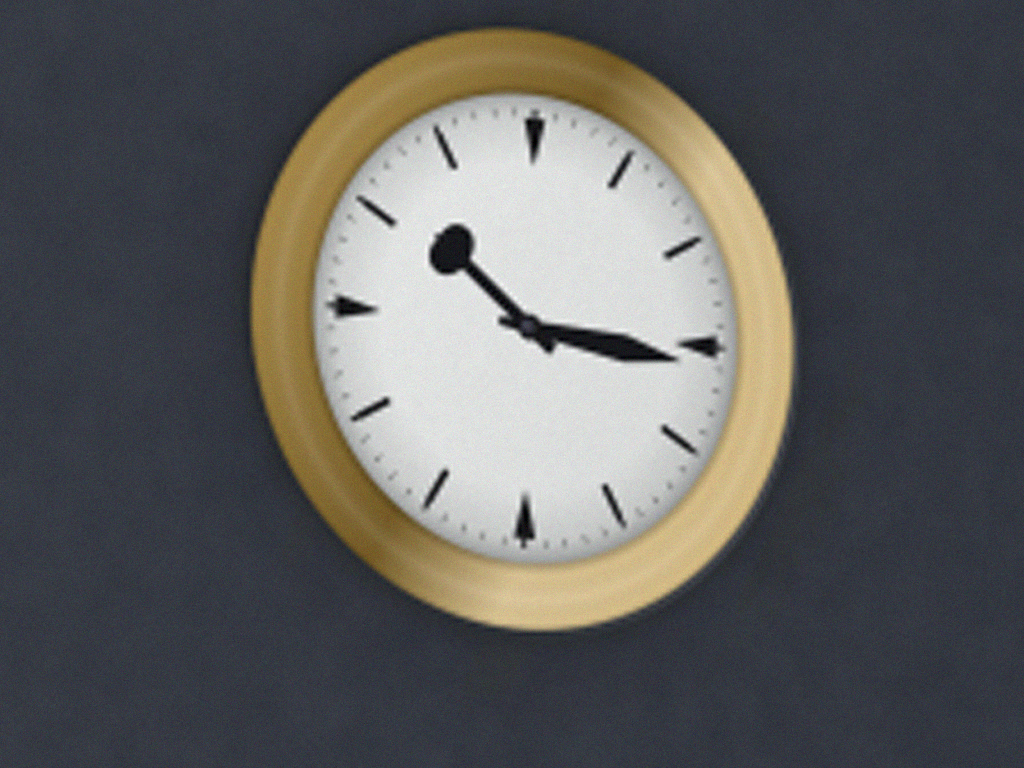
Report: h=10 m=16
